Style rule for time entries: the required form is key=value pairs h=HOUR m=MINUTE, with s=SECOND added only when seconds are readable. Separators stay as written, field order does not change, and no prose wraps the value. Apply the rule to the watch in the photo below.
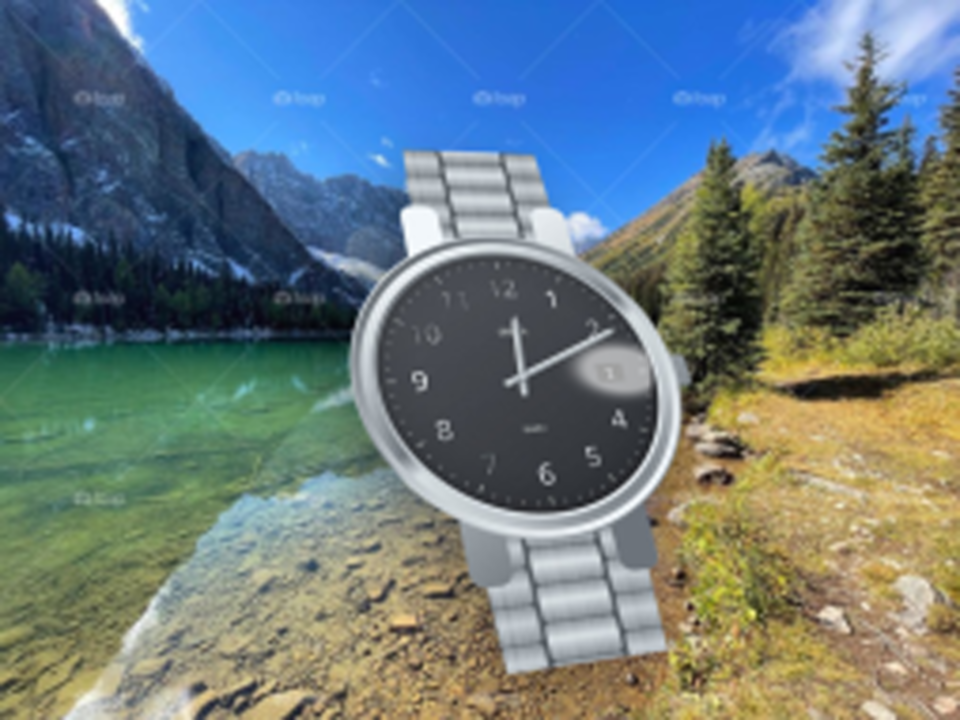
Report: h=12 m=11
